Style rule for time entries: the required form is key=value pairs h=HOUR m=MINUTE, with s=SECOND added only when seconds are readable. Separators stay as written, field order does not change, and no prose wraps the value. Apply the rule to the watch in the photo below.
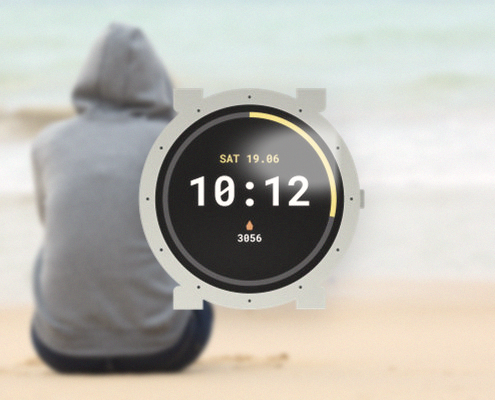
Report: h=10 m=12
